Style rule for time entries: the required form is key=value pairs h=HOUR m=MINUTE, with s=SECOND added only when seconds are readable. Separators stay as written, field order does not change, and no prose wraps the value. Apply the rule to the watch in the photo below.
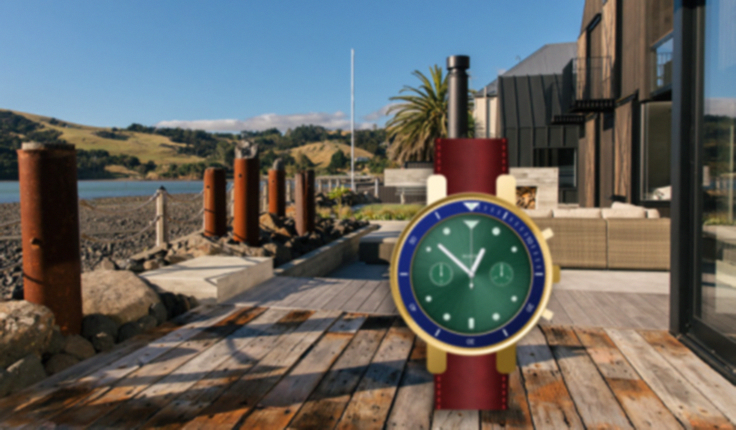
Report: h=12 m=52
